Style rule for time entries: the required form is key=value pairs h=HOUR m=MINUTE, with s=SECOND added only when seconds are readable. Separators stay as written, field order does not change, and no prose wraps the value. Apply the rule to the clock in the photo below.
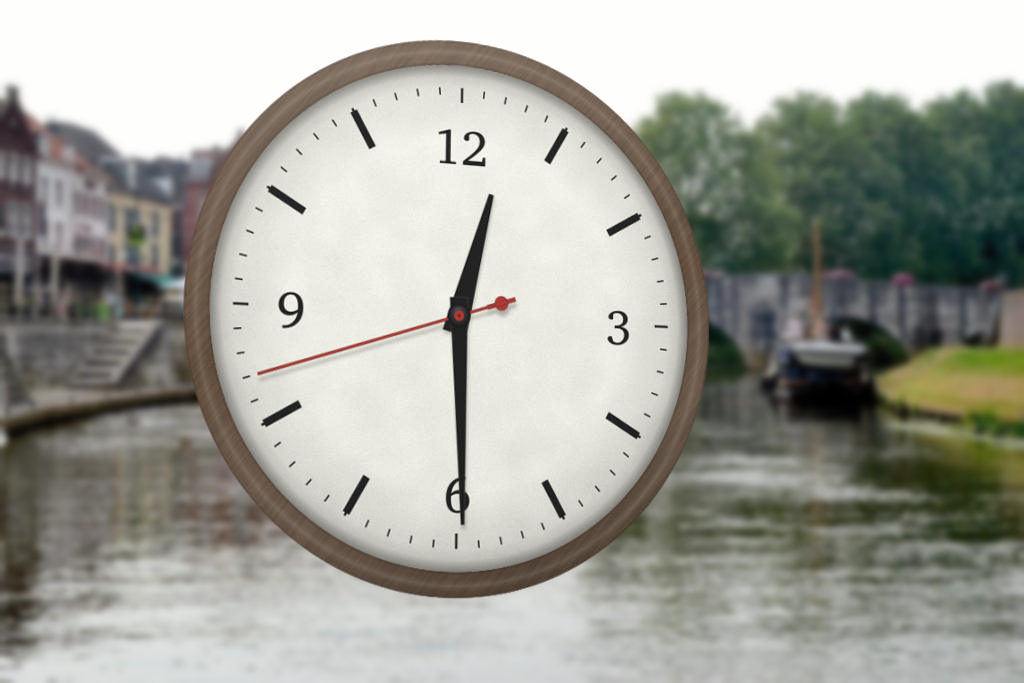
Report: h=12 m=29 s=42
